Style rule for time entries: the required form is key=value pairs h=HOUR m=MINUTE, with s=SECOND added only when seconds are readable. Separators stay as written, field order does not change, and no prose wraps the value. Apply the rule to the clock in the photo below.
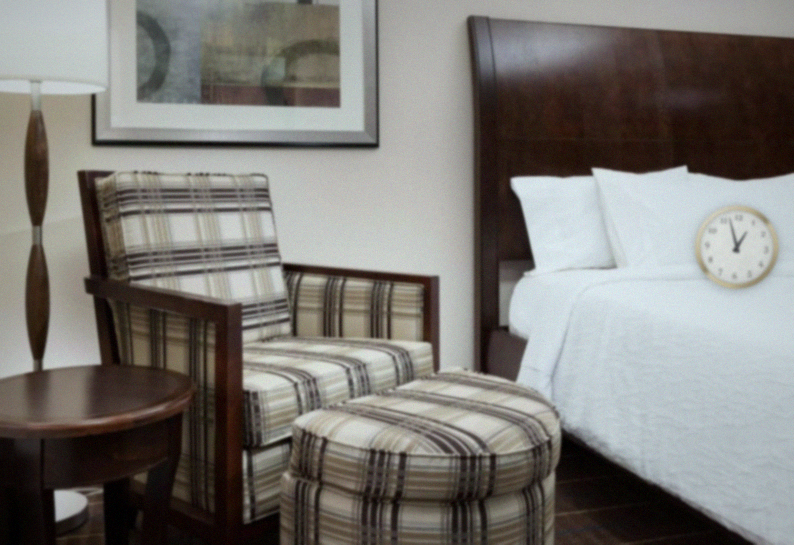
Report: h=12 m=57
